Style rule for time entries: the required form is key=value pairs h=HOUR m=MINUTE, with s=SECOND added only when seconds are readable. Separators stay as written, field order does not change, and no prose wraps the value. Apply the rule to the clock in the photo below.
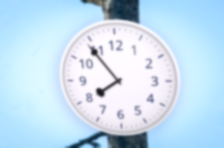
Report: h=7 m=54
